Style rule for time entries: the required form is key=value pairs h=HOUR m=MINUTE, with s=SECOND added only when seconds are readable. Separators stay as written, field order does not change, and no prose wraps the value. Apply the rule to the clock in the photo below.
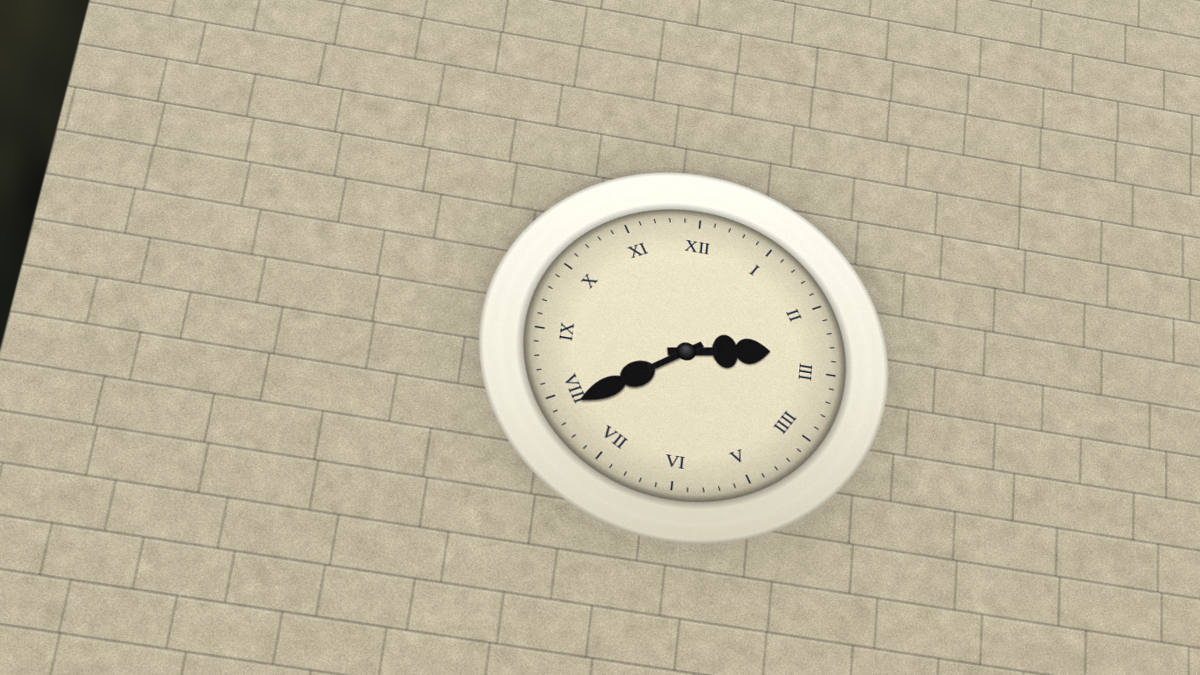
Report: h=2 m=39
